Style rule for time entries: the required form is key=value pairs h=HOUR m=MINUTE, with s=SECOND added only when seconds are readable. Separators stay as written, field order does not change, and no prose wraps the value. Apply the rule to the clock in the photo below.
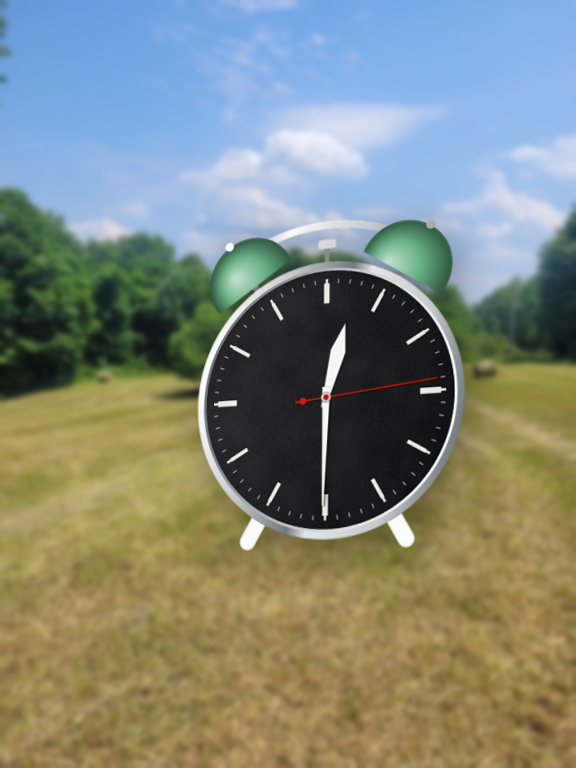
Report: h=12 m=30 s=14
